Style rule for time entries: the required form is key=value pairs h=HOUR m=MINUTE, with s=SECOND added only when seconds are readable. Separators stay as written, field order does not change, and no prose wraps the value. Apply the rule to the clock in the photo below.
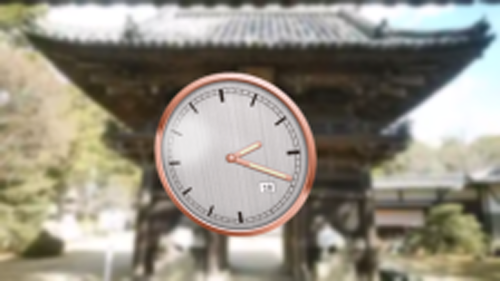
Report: h=2 m=19
